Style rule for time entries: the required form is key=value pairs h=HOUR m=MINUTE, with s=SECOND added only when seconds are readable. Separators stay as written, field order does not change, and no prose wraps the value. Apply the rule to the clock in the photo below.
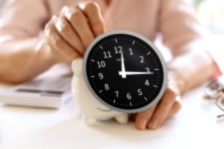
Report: h=12 m=16
